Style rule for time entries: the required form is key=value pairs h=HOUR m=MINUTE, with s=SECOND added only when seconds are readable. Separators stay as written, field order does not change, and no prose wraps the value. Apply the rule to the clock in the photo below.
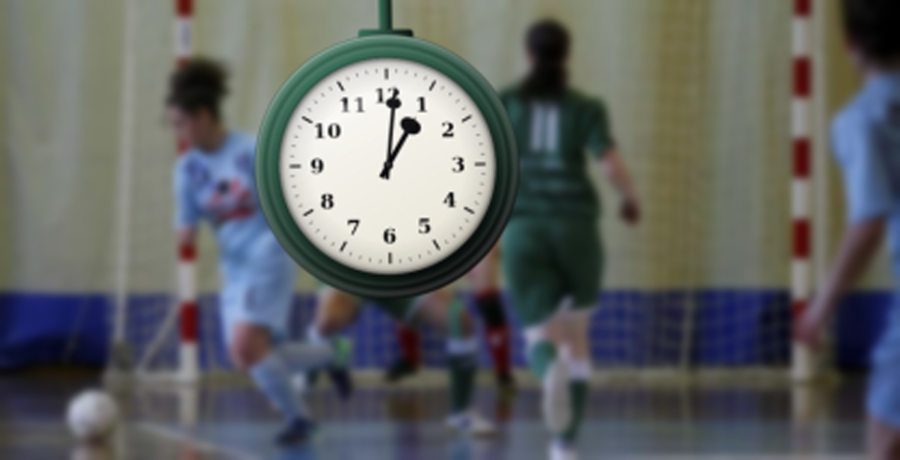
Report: h=1 m=1
